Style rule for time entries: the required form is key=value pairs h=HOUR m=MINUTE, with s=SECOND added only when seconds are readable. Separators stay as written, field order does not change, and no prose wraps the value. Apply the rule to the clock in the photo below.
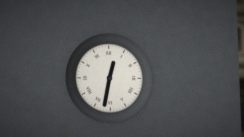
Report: h=12 m=32
